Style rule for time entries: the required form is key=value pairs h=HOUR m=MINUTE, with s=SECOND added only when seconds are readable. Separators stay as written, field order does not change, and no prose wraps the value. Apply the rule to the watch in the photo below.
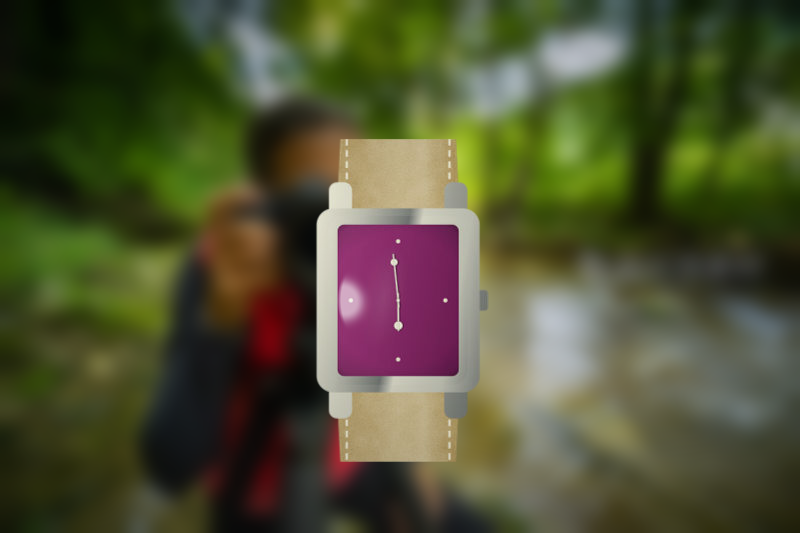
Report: h=5 m=59
